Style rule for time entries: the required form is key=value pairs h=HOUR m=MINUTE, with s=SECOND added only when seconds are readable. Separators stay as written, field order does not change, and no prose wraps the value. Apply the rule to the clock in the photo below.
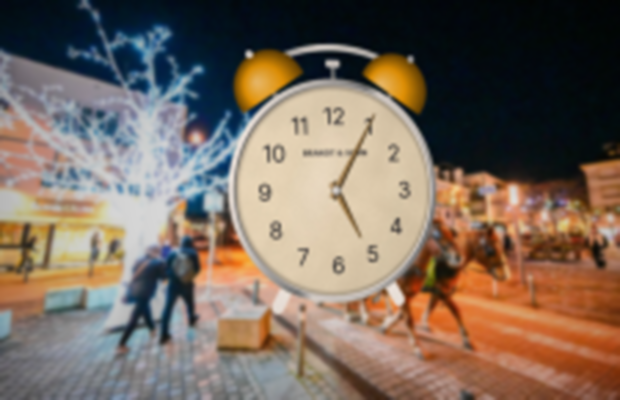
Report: h=5 m=5
